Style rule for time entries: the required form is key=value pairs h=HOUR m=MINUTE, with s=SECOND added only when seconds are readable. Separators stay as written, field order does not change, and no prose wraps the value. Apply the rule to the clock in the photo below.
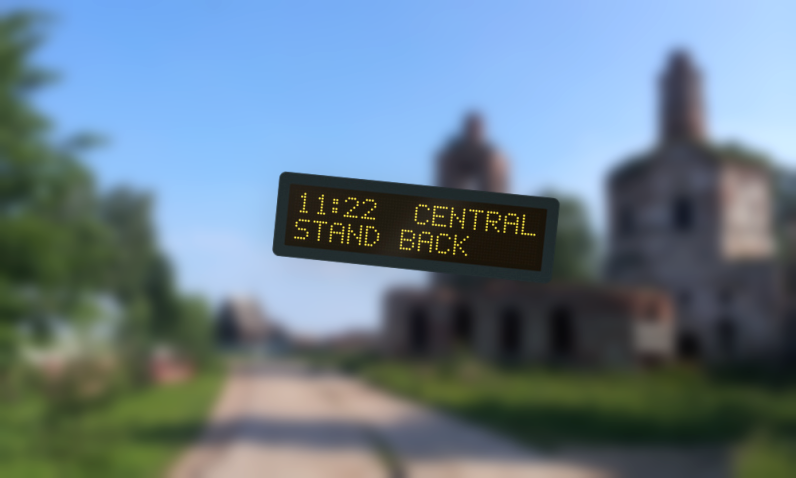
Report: h=11 m=22
